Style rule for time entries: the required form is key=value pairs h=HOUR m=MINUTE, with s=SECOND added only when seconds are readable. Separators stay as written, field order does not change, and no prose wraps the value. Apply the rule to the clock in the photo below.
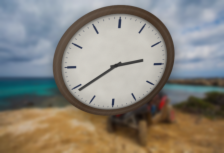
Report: h=2 m=39
